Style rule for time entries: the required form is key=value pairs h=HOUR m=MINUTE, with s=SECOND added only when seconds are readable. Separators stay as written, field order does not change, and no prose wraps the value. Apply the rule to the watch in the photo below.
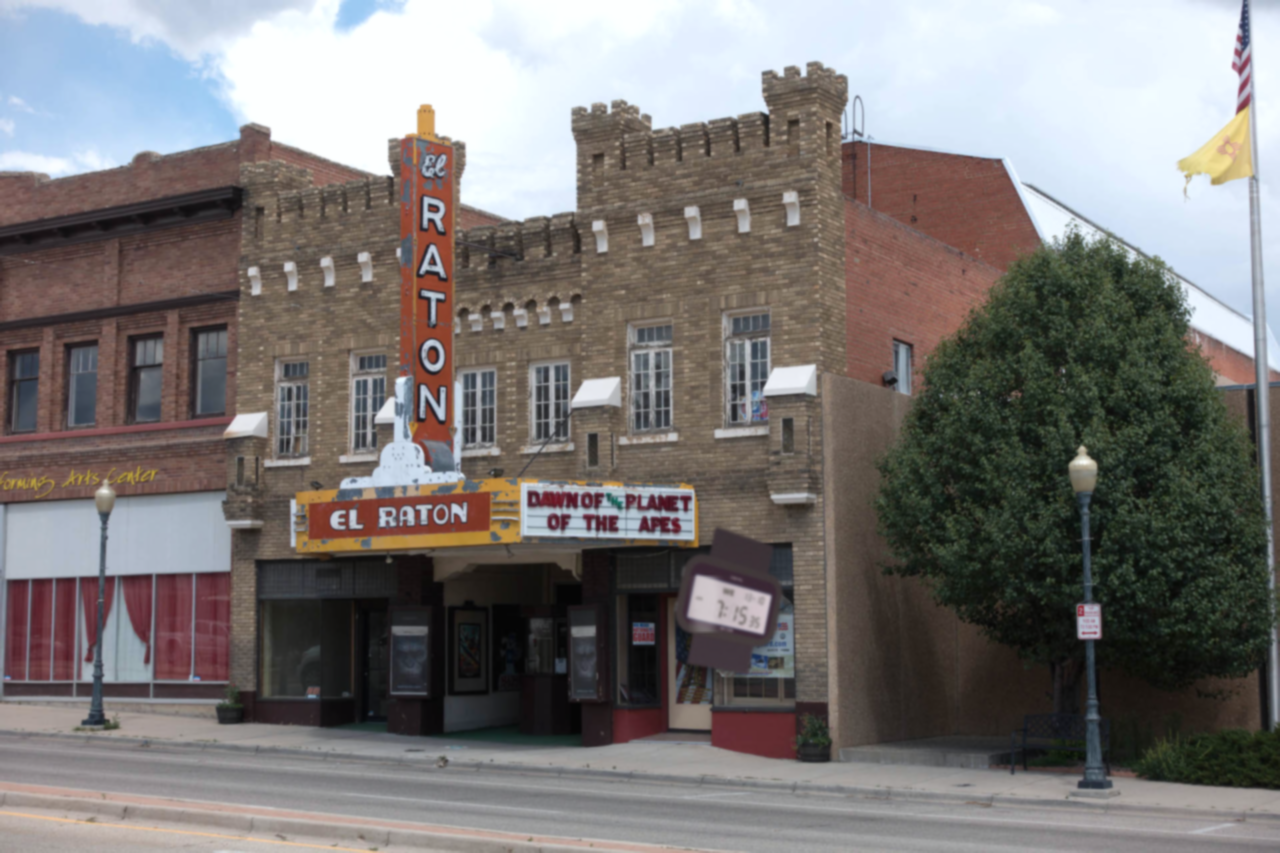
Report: h=7 m=15
